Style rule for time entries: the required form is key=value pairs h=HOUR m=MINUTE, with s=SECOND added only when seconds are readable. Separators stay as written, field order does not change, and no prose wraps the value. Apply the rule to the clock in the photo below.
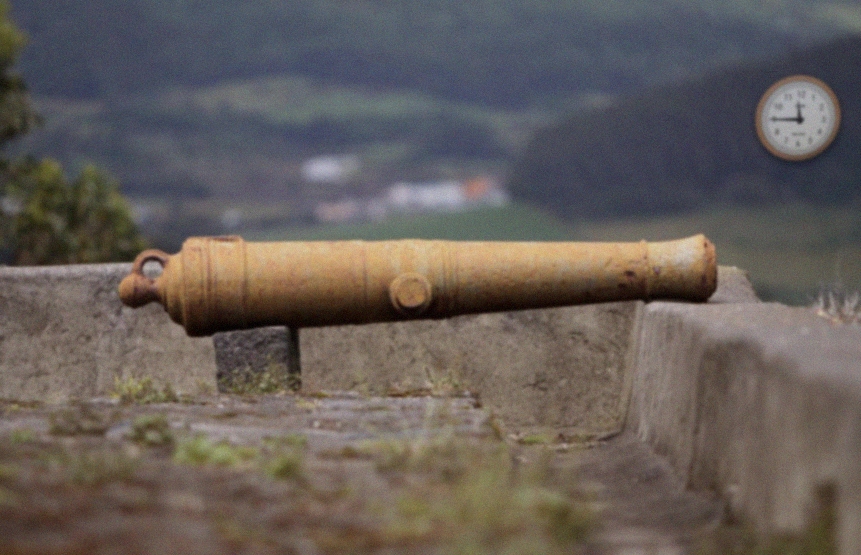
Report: h=11 m=45
